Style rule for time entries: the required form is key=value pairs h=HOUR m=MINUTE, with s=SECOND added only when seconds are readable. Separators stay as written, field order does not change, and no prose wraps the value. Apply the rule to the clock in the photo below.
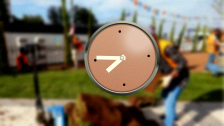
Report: h=7 m=46
